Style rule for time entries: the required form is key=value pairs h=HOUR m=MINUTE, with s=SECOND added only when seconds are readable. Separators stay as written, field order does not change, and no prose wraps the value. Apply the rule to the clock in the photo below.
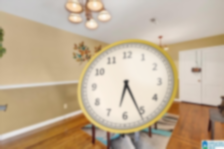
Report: h=6 m=26
